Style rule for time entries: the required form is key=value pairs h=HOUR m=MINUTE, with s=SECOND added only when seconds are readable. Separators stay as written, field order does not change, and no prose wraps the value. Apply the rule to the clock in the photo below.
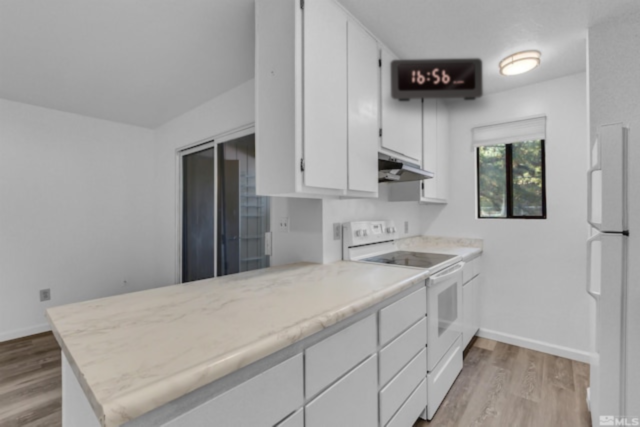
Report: h=16 m=56
